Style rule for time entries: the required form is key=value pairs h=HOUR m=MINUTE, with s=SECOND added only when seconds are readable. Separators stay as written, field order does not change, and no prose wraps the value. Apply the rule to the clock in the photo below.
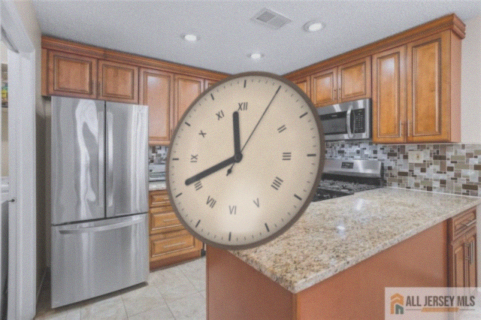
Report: h=11 m=41 s=5
